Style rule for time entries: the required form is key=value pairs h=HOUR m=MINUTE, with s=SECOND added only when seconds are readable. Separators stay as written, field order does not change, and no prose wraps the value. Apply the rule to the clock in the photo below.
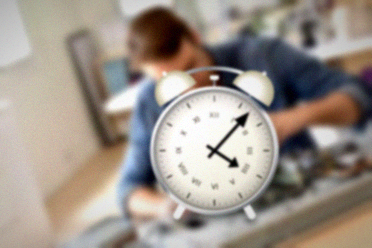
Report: h=4 m=7
